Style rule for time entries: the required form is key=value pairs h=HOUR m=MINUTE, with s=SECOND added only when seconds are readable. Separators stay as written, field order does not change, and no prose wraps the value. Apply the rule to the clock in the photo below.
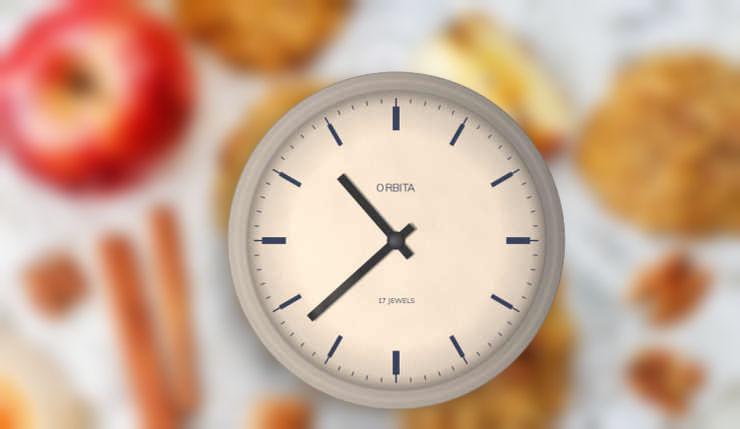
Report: h=10 m=38
